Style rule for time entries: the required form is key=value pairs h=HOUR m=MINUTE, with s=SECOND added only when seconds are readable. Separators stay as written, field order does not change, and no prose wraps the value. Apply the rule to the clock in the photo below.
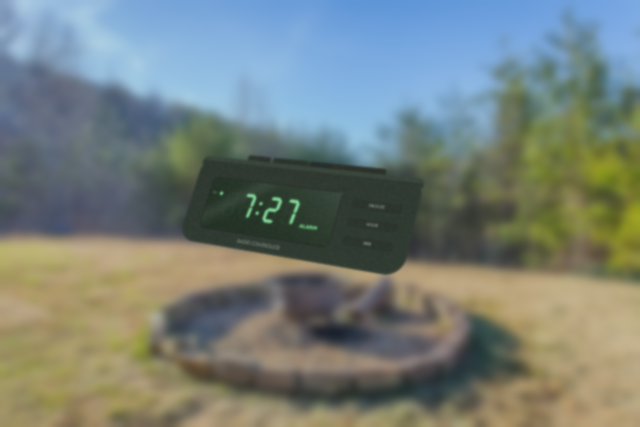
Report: h=7 m=27
